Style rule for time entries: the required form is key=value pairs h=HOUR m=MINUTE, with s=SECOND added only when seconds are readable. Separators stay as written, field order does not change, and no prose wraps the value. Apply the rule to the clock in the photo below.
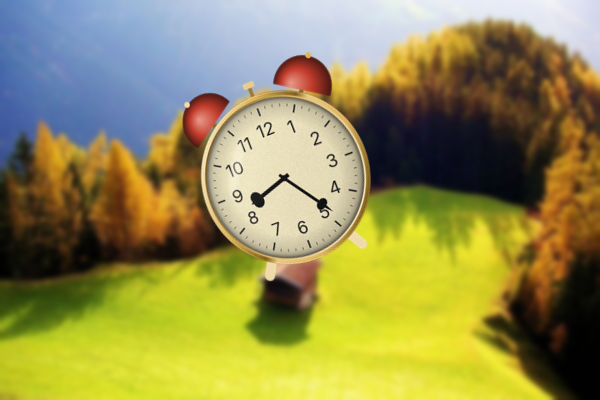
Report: h=8 m=24
